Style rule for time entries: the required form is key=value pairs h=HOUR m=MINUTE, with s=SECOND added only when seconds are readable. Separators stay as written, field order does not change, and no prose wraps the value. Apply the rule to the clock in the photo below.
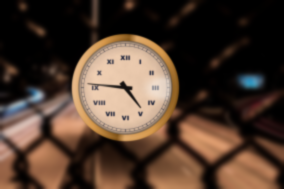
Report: h=4 m=46
